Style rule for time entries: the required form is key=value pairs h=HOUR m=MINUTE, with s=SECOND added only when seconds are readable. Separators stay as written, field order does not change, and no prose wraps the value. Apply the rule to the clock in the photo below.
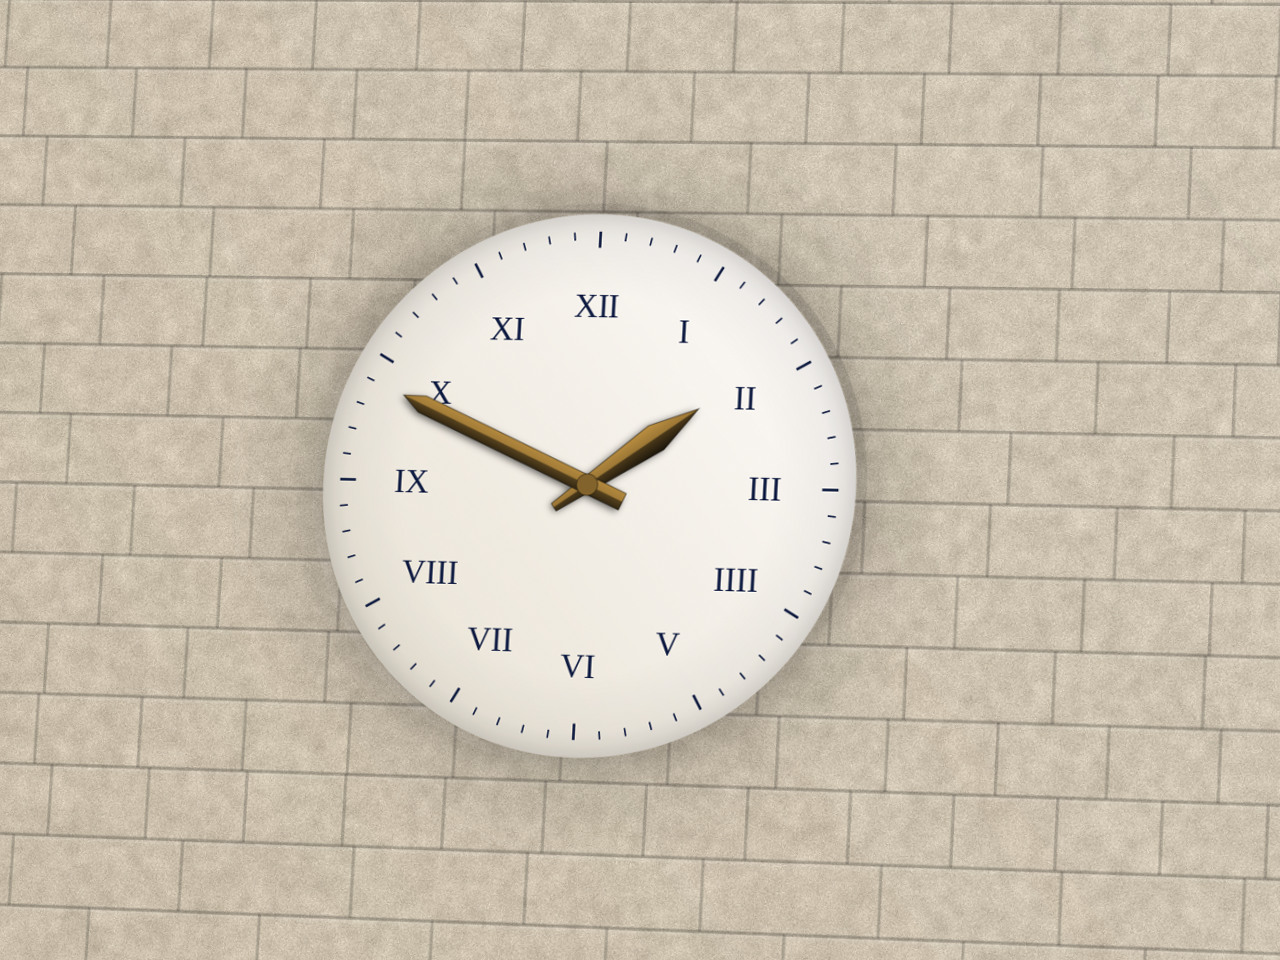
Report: h=1 m=49
